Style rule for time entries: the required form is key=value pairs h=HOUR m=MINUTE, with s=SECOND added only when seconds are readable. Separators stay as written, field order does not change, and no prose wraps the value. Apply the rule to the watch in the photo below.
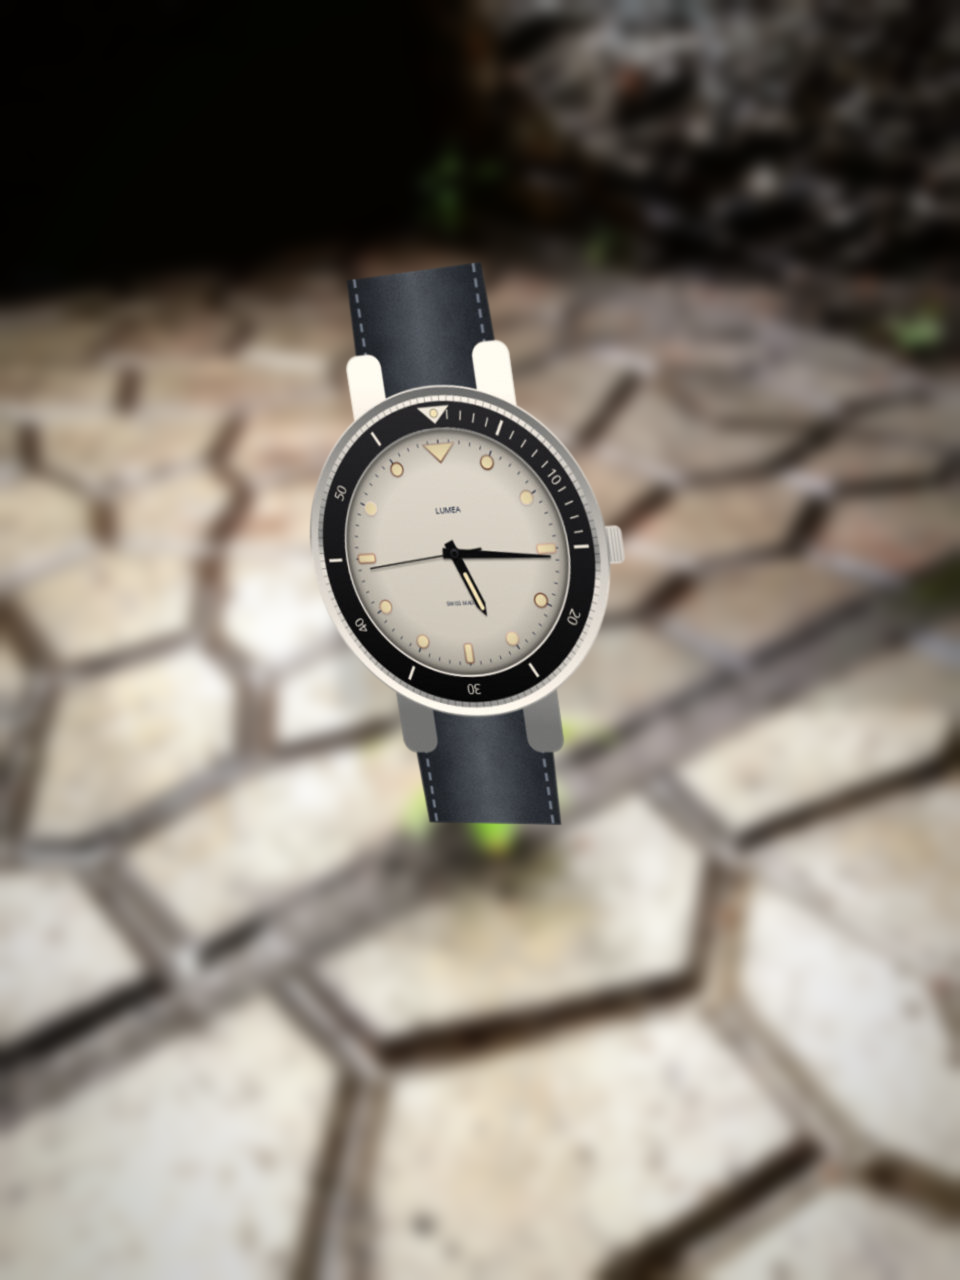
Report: h=5 m=15 s=44
